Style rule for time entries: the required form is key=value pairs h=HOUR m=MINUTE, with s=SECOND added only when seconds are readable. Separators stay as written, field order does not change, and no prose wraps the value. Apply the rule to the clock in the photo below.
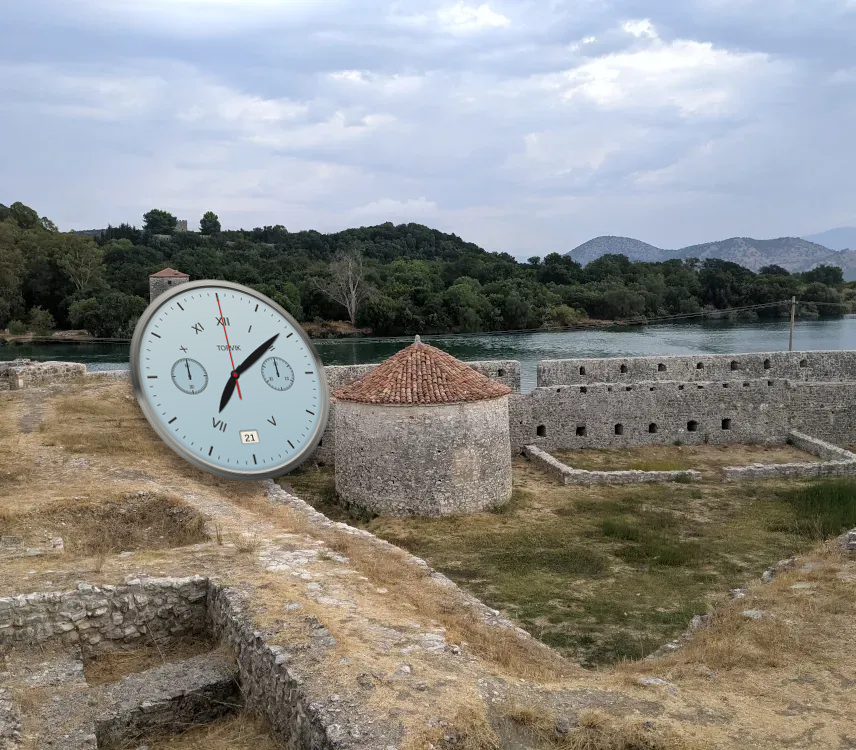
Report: h=7 m=9
